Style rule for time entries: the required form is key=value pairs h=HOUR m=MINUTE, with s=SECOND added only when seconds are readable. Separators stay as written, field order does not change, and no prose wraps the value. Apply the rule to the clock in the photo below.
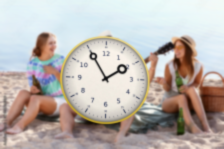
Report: h=1 m=55
